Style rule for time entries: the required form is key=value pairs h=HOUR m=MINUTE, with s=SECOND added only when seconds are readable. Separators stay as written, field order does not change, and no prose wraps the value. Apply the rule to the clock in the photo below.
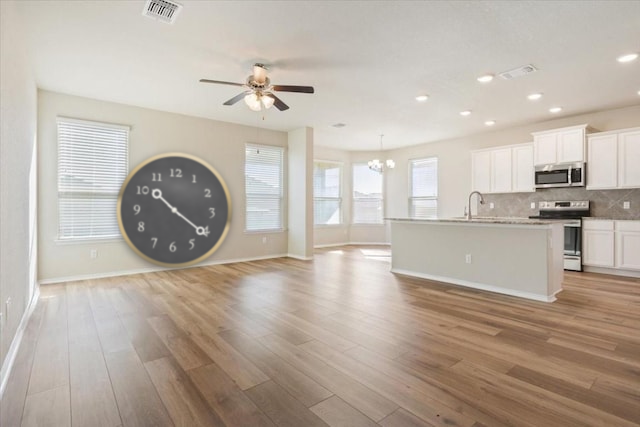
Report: h=10 m=21
